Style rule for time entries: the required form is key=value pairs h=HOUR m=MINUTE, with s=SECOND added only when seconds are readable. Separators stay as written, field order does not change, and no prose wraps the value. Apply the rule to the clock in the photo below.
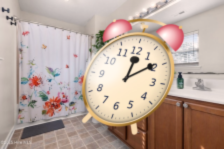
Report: h=12 m=9
